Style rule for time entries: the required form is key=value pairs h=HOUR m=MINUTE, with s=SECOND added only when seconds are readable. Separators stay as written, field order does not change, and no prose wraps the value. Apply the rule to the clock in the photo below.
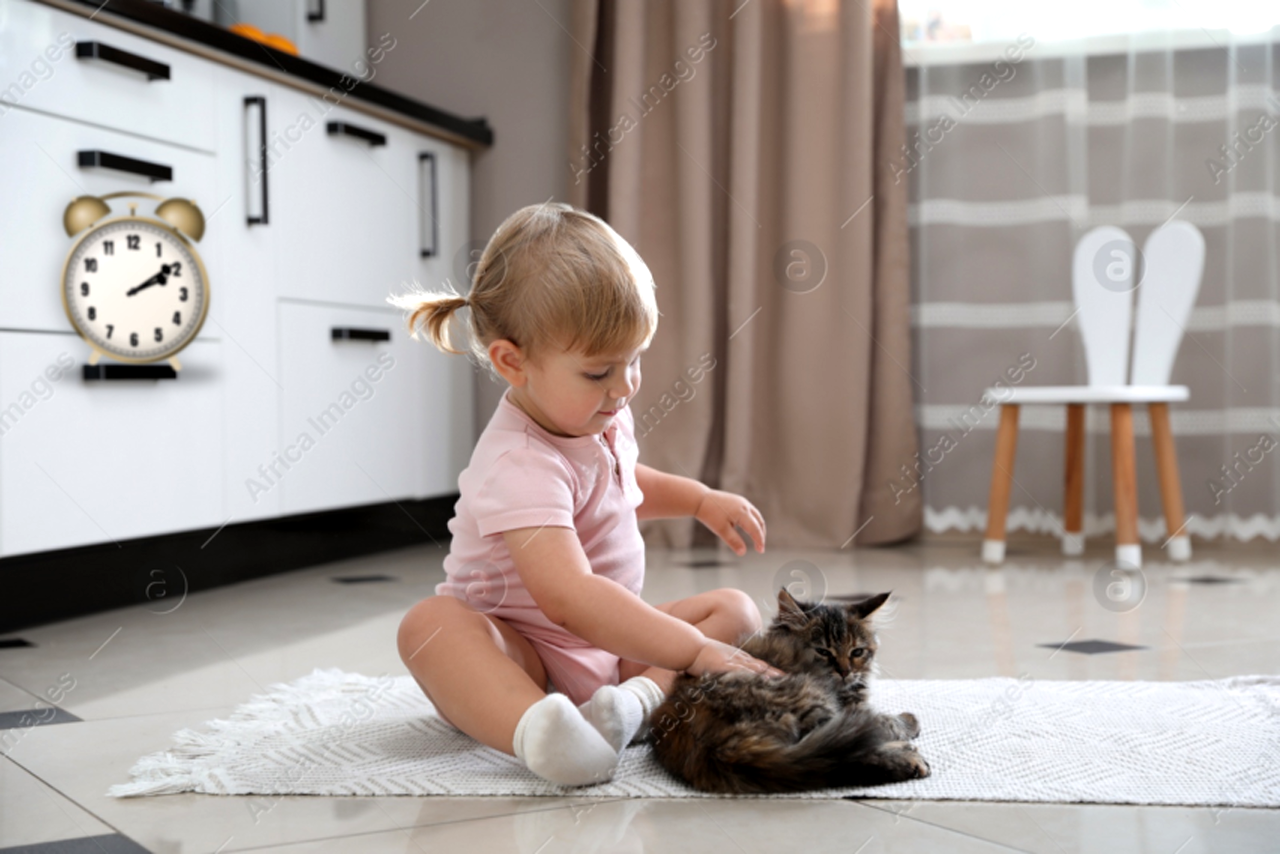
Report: h=2 m=9
